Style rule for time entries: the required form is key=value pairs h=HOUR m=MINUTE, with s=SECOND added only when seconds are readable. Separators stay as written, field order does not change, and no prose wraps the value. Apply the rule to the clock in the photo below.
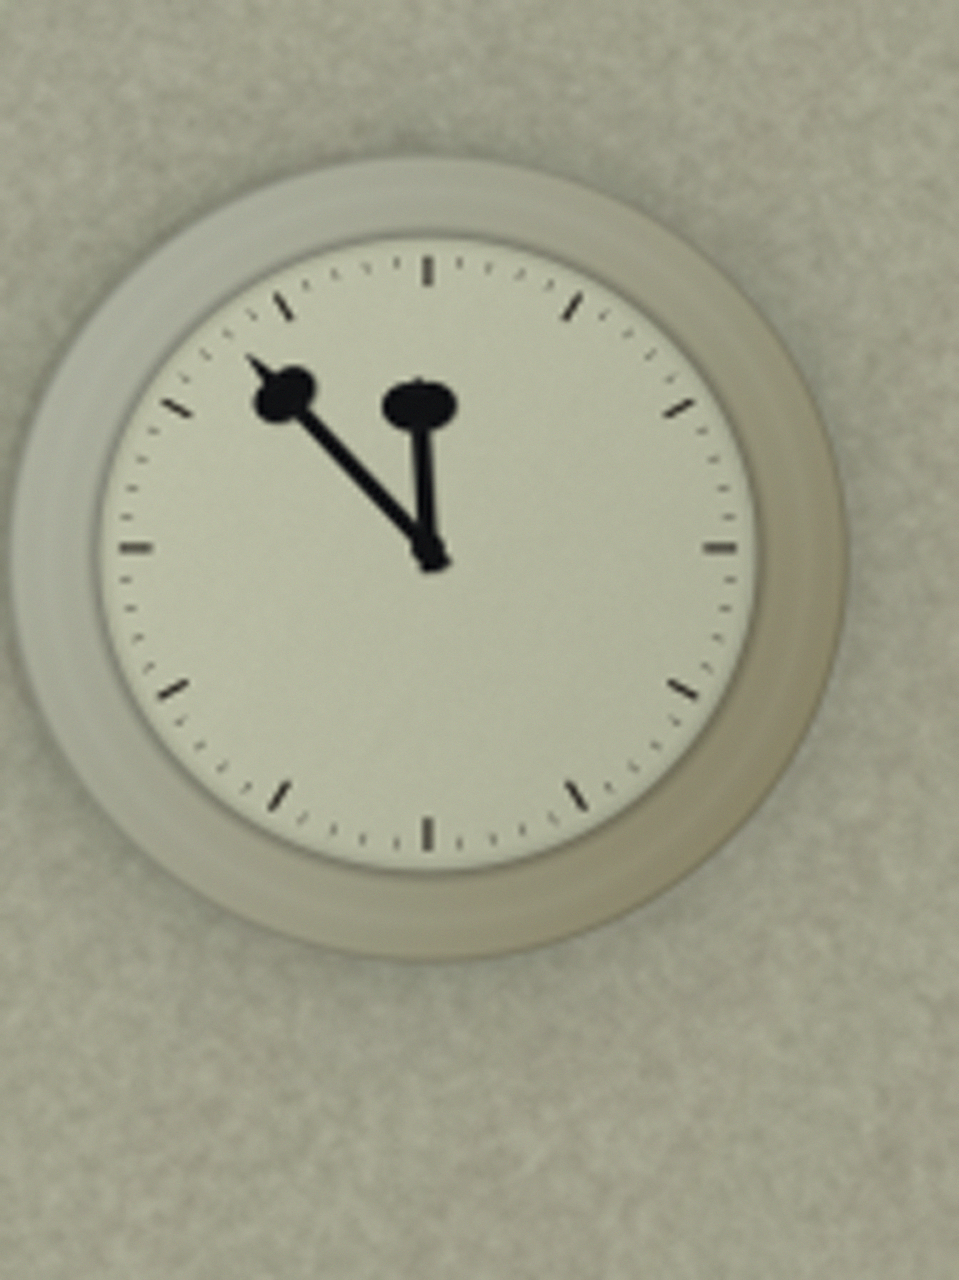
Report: h=11 m=53
